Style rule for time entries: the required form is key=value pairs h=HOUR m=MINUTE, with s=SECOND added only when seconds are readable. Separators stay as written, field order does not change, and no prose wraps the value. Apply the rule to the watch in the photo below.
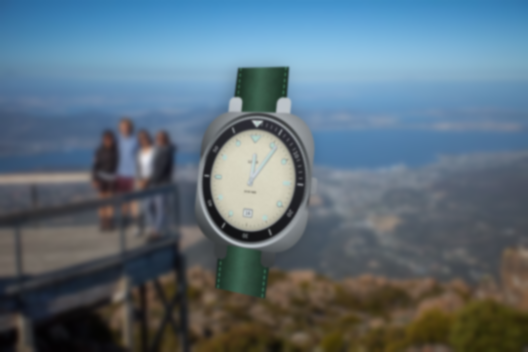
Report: h=12 m=6
